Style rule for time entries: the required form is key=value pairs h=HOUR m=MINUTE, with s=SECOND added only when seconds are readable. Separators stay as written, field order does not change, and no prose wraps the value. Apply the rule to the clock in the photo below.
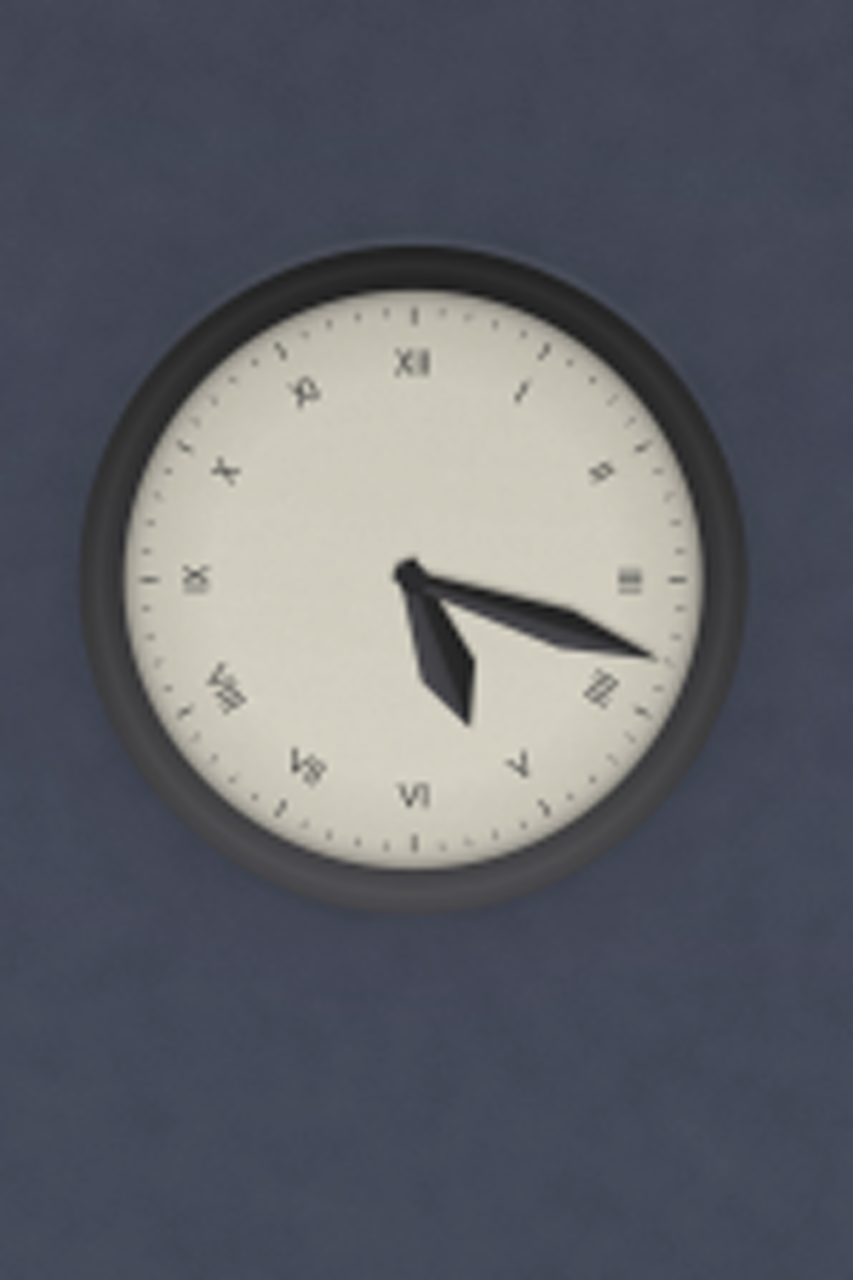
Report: h=5 m=18
